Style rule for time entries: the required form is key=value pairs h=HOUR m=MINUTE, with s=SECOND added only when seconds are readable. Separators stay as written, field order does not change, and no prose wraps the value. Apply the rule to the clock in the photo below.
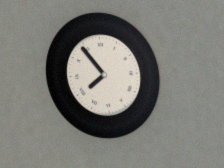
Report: h=7 m=54
